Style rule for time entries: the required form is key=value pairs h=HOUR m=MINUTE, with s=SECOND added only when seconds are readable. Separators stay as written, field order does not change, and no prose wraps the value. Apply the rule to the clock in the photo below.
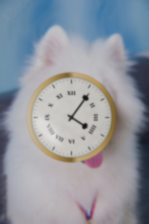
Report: h=4 m=6
